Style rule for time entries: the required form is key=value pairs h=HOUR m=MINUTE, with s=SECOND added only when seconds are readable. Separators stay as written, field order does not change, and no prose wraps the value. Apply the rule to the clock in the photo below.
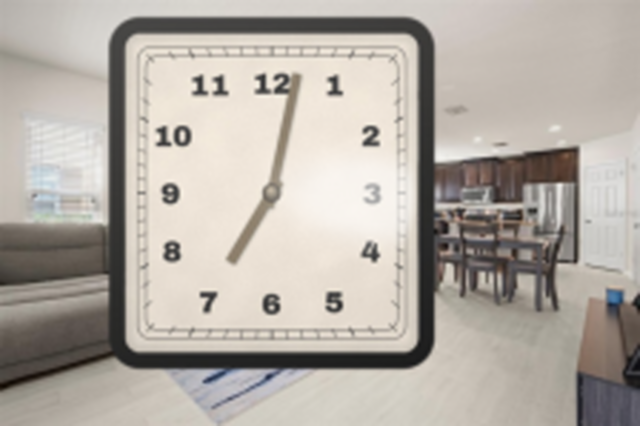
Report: h=7 m=2
